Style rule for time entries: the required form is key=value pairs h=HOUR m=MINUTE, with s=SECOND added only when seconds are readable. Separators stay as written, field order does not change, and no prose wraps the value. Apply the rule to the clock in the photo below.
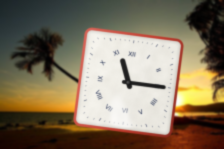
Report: h=11 m=15
